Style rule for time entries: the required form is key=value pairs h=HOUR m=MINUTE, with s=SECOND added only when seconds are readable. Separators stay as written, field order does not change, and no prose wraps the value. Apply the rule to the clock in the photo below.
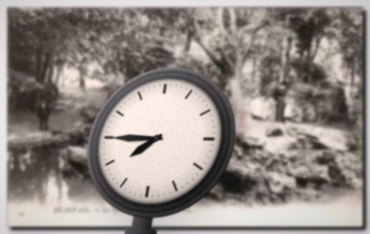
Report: h=7 m=45
